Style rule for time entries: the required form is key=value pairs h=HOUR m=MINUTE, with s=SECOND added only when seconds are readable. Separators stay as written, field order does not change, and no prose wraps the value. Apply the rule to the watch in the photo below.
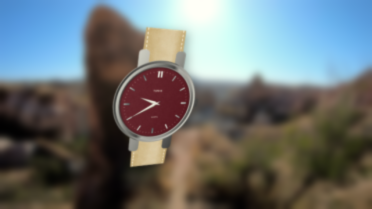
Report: h=9 m=40
